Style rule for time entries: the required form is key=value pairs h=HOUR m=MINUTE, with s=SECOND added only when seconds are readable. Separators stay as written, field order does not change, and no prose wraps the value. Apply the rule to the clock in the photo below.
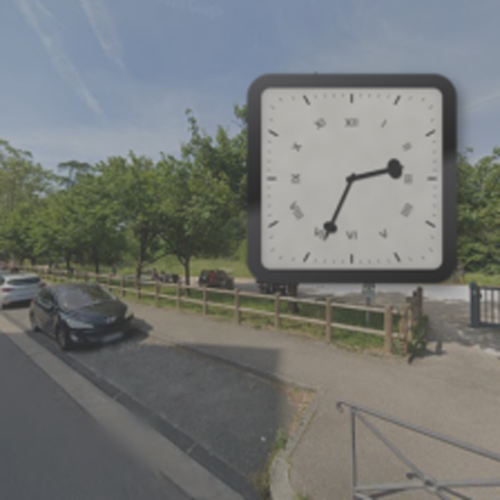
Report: h=2 m=34
